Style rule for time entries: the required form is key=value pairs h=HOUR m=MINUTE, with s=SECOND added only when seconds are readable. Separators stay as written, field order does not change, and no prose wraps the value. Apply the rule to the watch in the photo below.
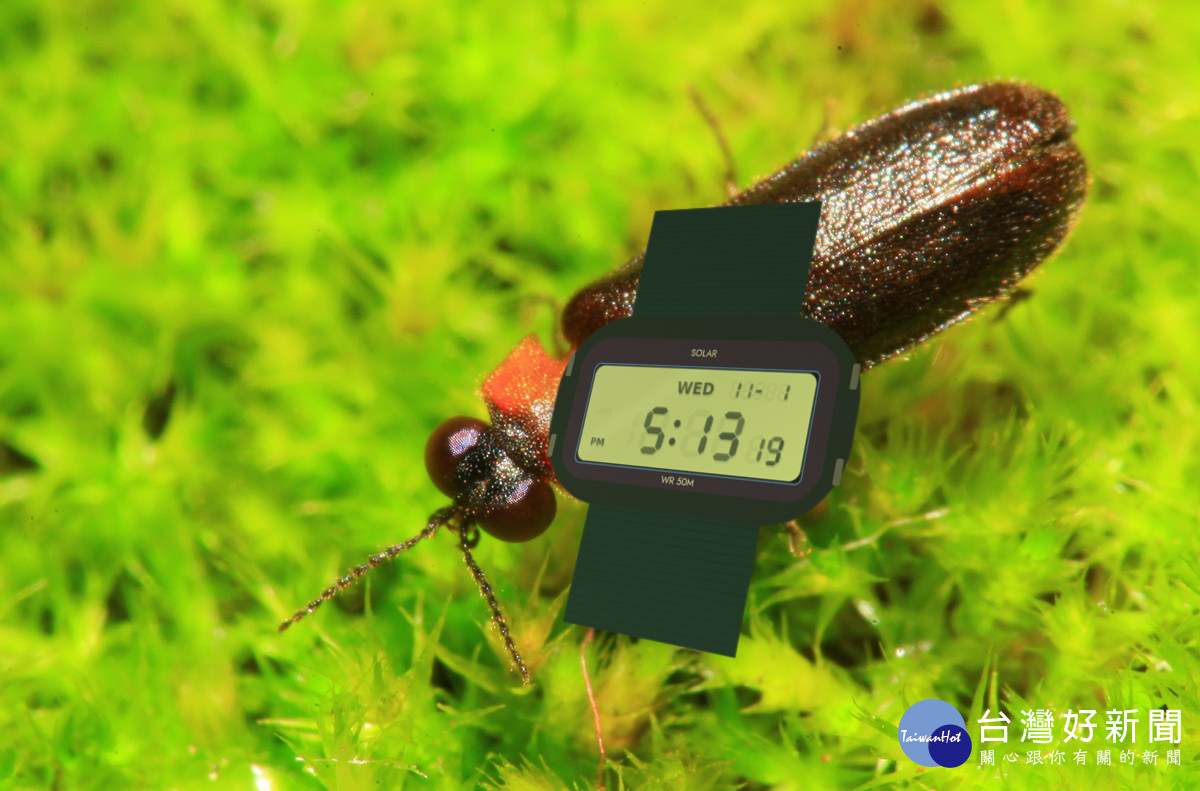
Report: h=5 m=13 s=19
